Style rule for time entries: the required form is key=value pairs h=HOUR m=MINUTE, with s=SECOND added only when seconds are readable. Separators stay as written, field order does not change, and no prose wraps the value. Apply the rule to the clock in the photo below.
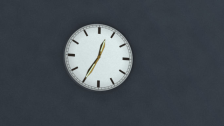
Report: h=12 m=35
